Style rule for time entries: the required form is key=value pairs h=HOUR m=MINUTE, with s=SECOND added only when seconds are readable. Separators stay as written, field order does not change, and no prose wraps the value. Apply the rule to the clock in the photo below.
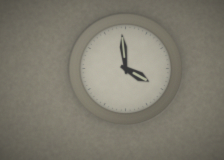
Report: h=3 m=59
